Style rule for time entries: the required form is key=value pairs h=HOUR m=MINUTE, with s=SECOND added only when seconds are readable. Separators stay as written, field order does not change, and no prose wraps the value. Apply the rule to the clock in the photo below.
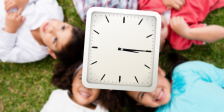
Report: h=3 m=15
